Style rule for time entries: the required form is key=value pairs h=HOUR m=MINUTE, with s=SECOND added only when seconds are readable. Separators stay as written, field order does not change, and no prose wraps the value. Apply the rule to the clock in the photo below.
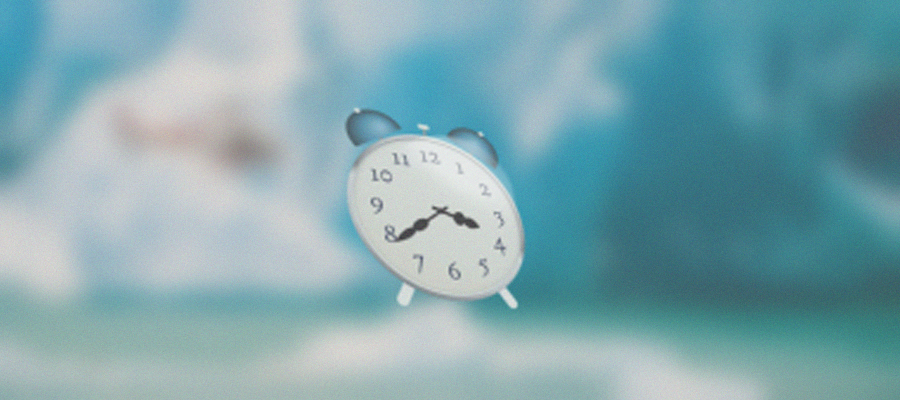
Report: h=3 m=39
